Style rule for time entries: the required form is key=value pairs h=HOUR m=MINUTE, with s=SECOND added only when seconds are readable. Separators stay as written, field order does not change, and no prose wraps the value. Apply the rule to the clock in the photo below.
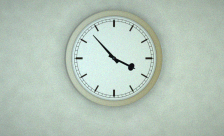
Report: h=3 m=53
